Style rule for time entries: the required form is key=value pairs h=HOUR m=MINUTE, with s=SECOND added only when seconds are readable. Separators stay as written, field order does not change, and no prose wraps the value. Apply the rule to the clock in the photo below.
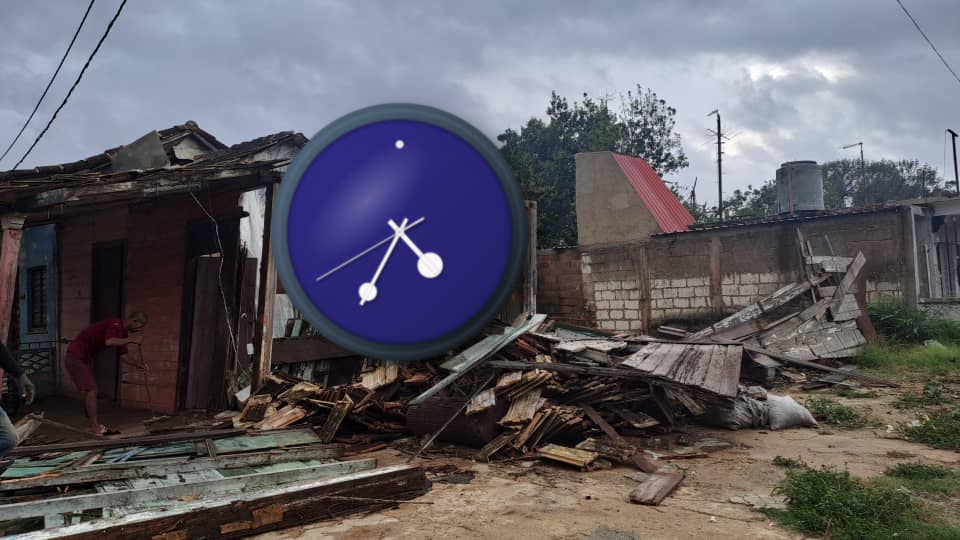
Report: h=4 m=34 s=40
